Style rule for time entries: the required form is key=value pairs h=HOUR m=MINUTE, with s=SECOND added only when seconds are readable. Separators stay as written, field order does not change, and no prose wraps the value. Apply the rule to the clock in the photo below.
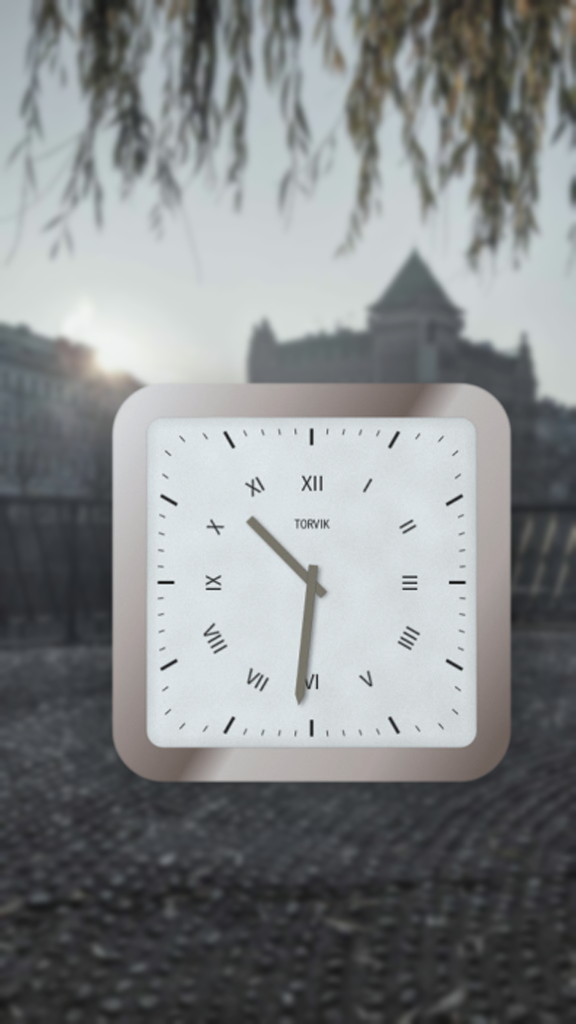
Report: h=10 m=31
